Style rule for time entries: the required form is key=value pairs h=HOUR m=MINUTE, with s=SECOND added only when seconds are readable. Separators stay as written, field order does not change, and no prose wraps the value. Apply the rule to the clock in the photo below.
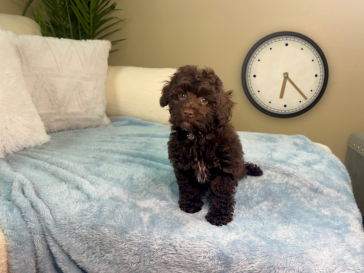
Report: h=6 m=23
